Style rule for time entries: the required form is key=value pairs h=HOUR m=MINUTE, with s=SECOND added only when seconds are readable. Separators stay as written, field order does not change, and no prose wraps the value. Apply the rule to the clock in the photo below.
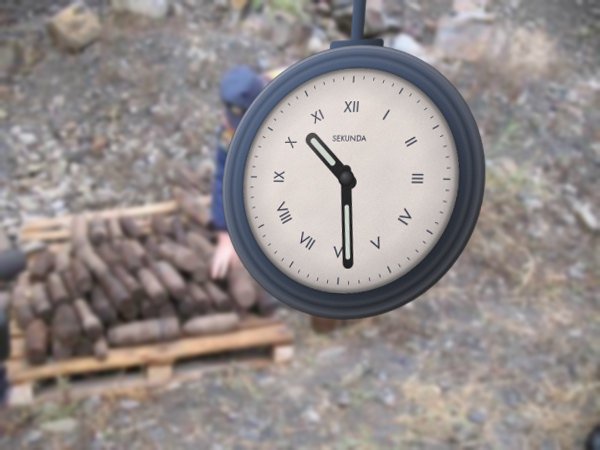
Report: h=10 m=29
